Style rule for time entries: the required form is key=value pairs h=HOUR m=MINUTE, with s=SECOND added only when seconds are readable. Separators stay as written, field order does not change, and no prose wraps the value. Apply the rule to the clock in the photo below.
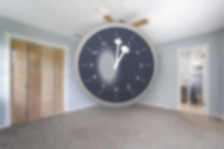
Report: h=1 m=1
